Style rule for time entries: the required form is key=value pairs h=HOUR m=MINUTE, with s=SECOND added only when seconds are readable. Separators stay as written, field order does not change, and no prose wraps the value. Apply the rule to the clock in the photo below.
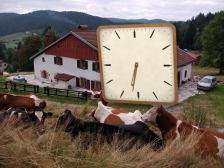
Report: h=6 m=32
